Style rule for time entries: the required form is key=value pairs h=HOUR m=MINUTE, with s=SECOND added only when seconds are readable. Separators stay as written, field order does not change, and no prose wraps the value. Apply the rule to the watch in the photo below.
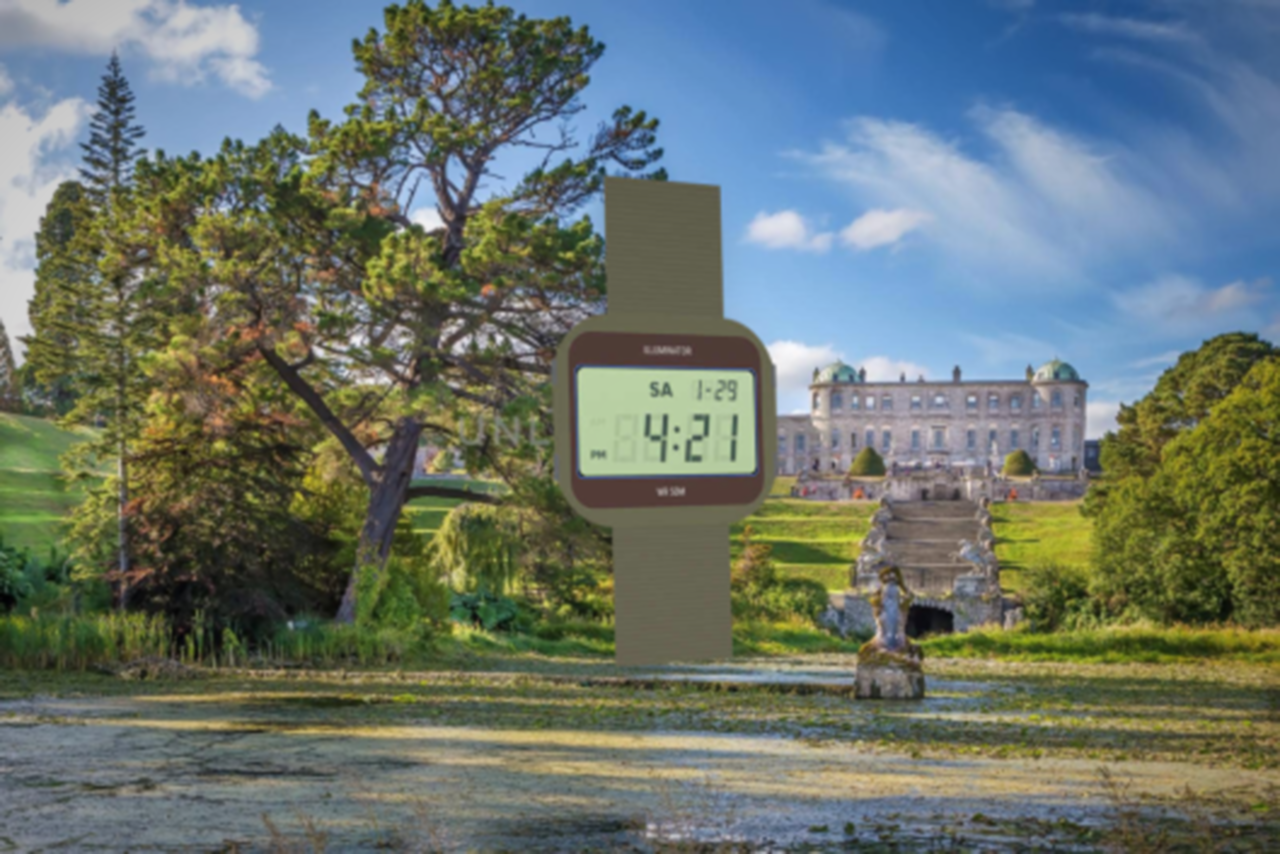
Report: h=4 m=21
